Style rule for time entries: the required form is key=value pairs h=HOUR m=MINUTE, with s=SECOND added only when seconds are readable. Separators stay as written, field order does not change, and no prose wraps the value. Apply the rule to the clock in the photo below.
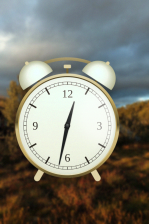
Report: h=12 m=32
